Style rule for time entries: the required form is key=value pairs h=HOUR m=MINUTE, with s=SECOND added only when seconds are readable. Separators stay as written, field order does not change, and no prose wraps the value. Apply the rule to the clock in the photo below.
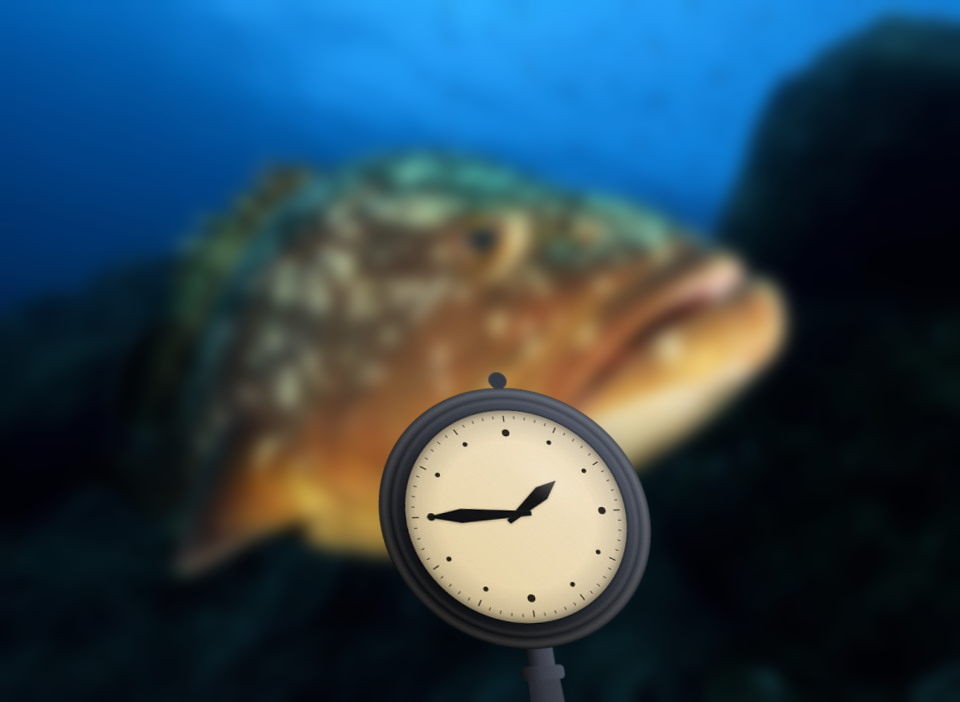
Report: h=1 m=45
